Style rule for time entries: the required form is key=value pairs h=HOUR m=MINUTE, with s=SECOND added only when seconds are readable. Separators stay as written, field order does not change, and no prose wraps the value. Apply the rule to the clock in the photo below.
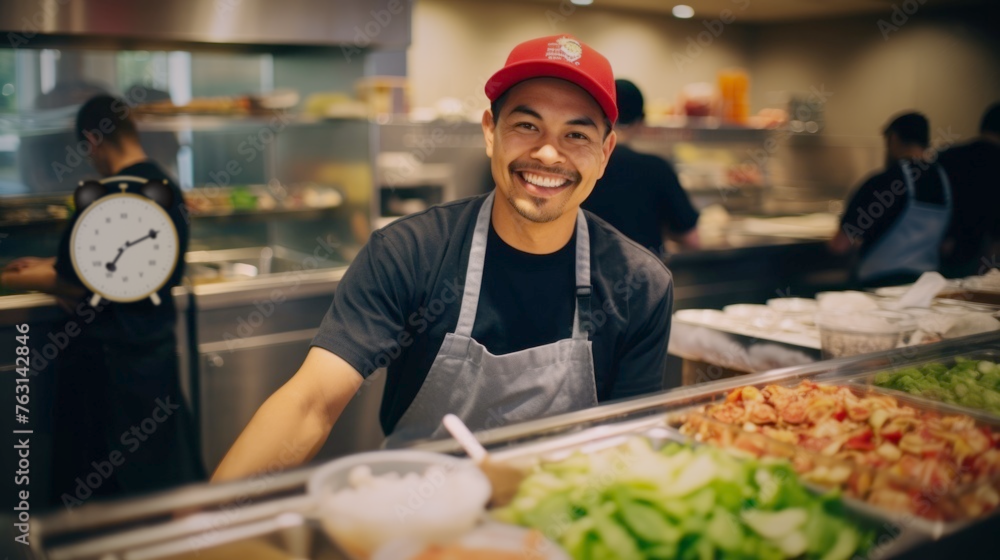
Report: h=7 m=11
